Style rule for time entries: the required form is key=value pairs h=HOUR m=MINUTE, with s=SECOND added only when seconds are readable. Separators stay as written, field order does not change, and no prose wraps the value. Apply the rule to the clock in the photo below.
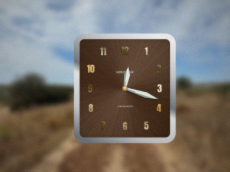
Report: h=12 m=18
